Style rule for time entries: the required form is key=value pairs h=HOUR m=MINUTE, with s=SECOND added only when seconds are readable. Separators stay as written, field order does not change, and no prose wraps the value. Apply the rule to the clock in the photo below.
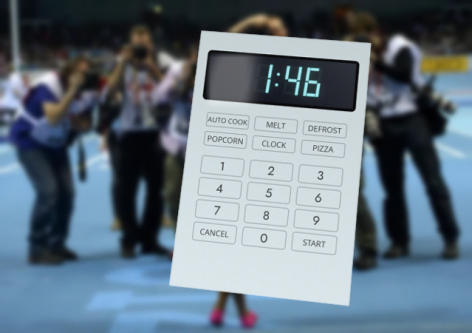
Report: h=1 m=46
